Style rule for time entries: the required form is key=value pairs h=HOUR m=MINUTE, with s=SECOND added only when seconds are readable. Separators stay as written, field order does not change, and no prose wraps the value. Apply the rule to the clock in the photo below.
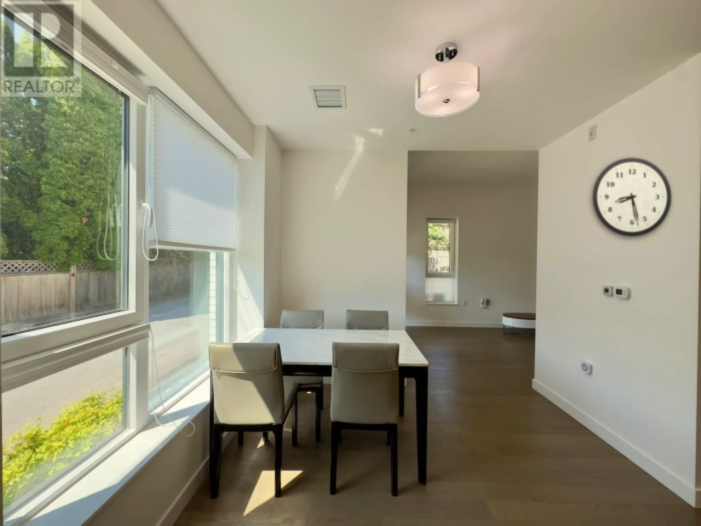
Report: h=8 m=28
